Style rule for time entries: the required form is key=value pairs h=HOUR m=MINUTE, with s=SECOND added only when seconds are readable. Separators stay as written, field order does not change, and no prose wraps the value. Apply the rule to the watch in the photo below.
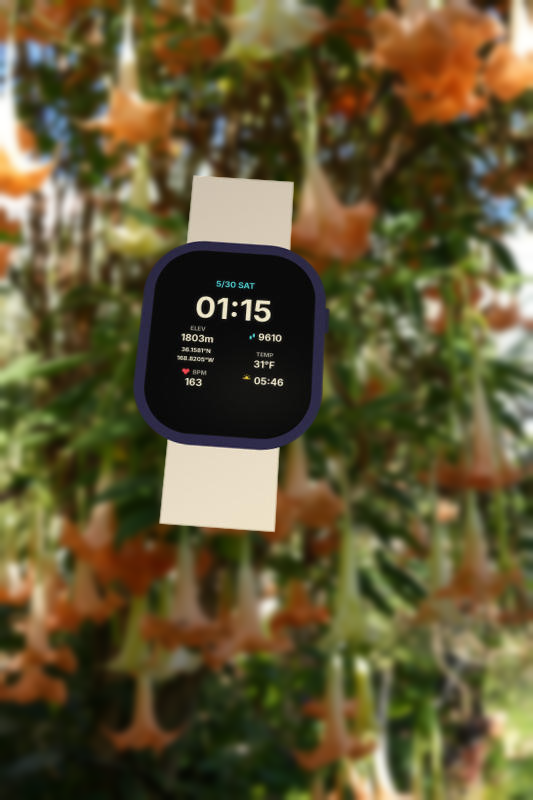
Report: h=1 m=15
